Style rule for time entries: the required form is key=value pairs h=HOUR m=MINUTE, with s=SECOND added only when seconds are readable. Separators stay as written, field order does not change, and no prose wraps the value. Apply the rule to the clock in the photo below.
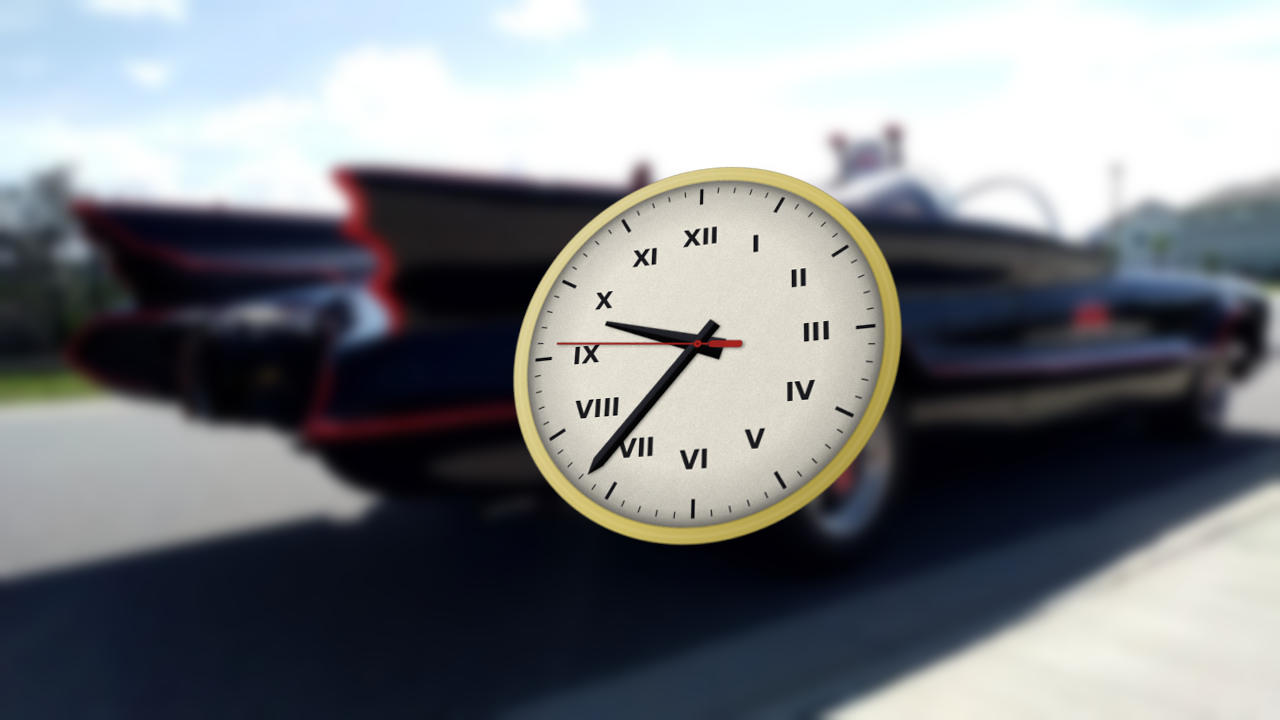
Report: h=9 m=36 s=46
